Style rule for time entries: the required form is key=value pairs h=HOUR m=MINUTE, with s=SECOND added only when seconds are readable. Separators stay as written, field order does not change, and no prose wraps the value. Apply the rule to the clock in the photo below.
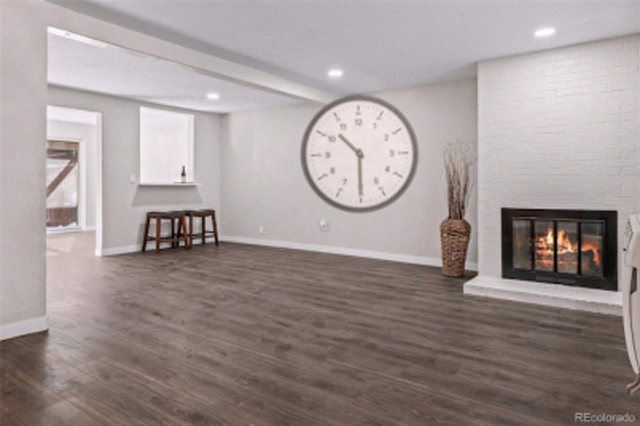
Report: h=10 m=30
